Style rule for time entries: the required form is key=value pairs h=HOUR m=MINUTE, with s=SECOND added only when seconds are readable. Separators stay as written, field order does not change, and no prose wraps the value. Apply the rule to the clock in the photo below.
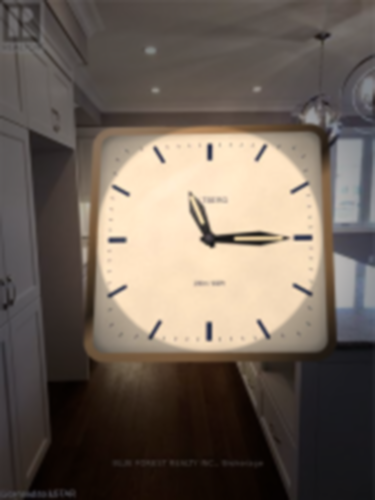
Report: h=11 m=15
